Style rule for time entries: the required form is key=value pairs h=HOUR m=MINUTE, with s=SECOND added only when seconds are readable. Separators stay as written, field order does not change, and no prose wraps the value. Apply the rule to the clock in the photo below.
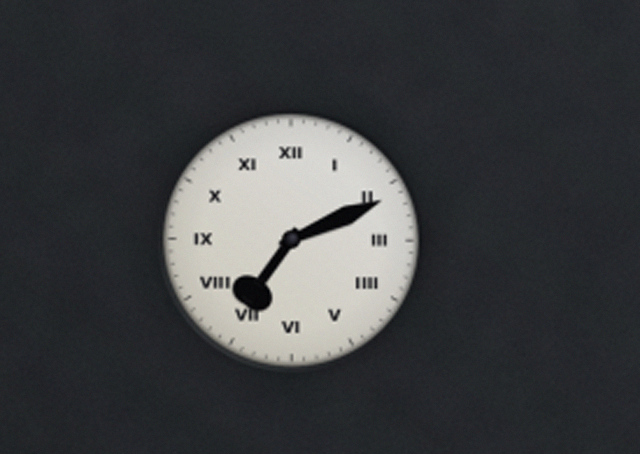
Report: h=7 m=11
